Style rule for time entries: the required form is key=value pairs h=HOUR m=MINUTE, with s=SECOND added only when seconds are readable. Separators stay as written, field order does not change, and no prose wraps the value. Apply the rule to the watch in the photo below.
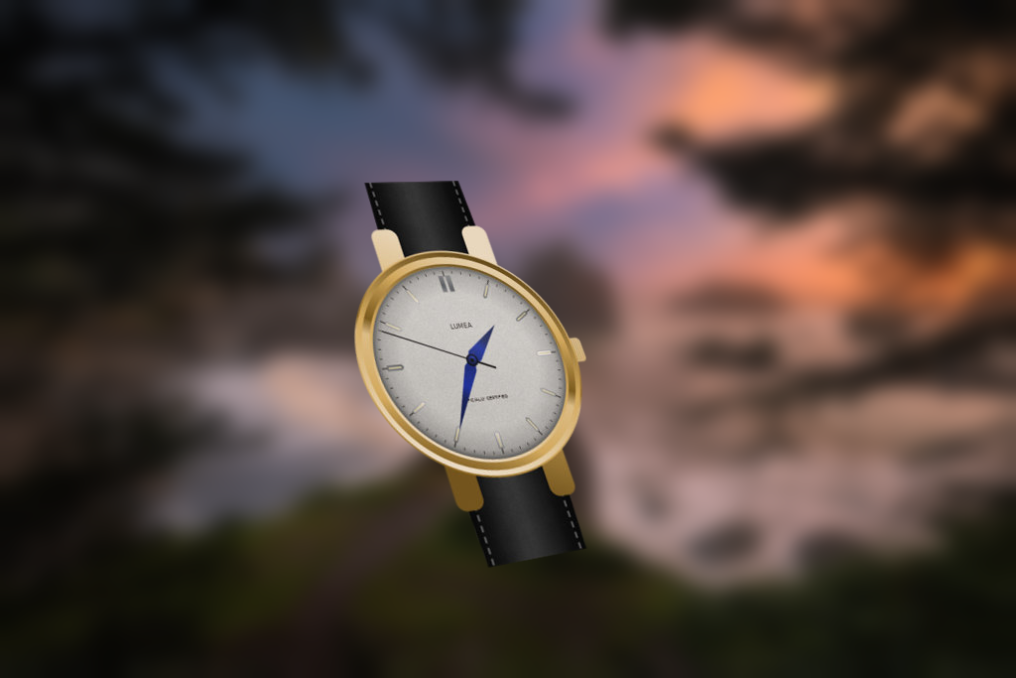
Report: h=1 m=34 s=49
